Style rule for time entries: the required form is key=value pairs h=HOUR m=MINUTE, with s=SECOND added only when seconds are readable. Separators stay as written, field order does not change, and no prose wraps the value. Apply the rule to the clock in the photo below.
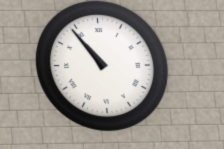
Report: h=10 m=54
